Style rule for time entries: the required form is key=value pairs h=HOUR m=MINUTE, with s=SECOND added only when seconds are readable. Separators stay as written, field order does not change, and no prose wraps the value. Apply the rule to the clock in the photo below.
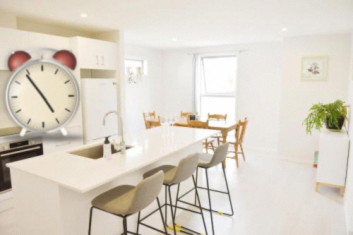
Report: h=4 m=54
